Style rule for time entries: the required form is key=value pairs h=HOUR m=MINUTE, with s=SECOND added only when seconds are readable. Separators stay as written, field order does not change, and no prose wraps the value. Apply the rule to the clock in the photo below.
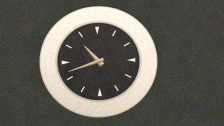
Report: h=10 m=42
